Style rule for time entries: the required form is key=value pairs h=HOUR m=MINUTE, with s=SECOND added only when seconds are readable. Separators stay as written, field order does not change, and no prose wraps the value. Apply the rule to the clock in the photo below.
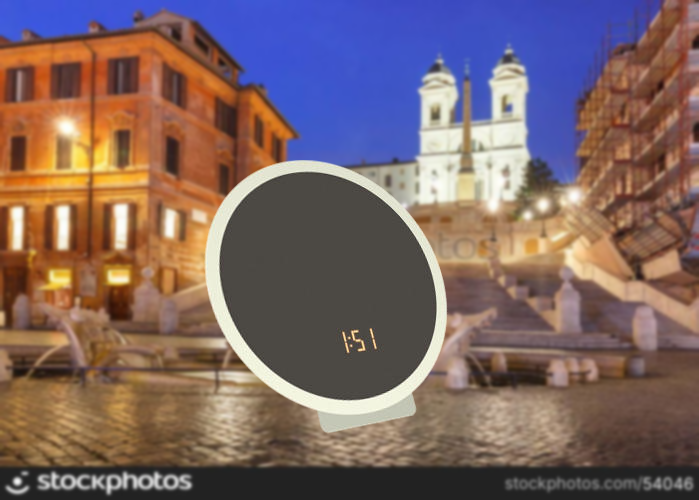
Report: h=1 m=51
